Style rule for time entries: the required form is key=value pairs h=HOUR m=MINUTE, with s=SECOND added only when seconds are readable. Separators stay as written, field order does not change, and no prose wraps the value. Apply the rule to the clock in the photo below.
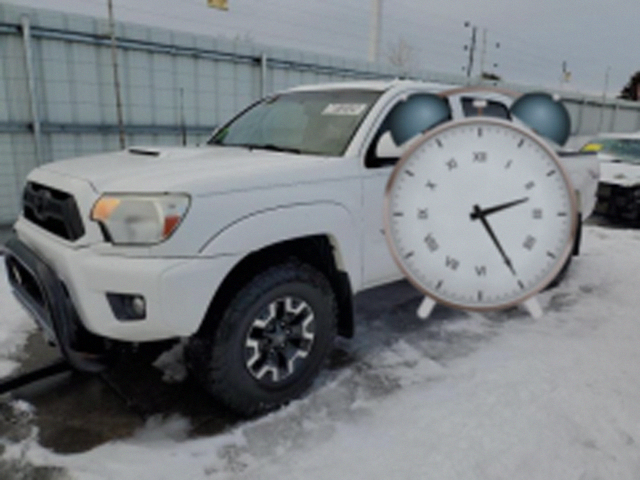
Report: h=2 m=25
